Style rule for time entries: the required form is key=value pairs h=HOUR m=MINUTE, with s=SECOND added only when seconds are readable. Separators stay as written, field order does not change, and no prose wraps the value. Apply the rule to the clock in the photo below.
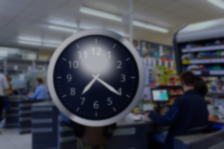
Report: h=7 m=21
